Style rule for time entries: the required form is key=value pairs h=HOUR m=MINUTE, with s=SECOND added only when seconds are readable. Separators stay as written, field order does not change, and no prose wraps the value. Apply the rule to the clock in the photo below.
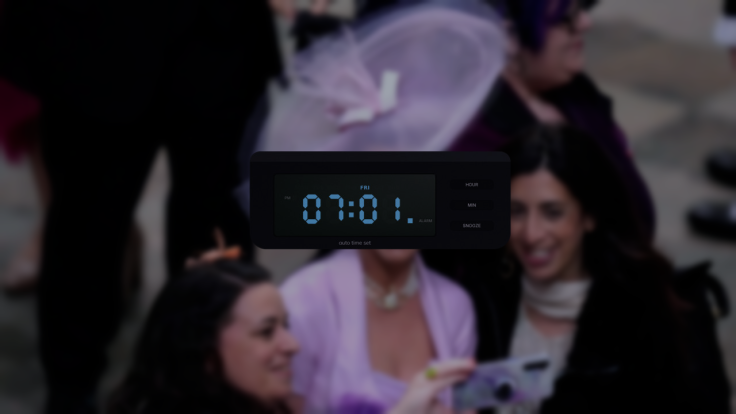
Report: h=7 m=1
